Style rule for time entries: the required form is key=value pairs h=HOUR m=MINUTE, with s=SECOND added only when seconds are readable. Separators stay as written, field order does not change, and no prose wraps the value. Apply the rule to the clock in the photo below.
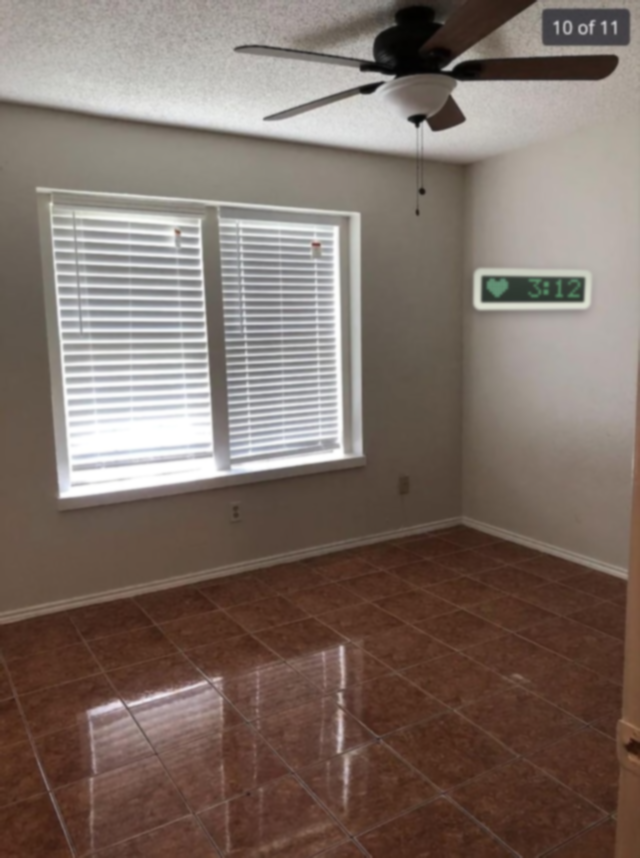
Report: h=3 m=12
